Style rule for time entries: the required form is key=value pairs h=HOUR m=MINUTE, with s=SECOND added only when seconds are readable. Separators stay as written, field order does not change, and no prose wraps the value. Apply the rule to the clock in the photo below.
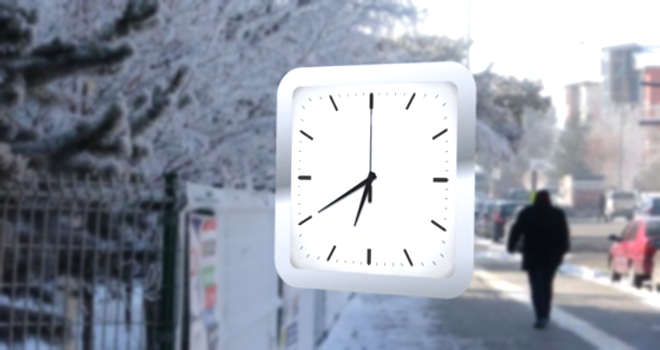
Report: h=6 m=40 s=0
